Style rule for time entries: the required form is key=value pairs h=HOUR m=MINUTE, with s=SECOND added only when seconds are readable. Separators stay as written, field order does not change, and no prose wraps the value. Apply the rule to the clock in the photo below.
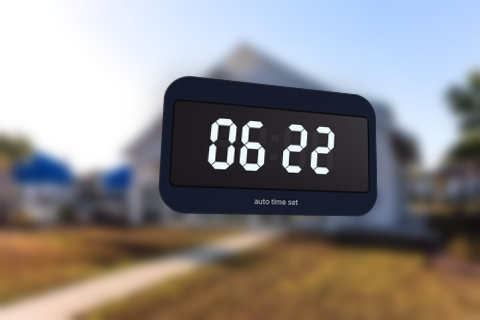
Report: h=6 m=22
